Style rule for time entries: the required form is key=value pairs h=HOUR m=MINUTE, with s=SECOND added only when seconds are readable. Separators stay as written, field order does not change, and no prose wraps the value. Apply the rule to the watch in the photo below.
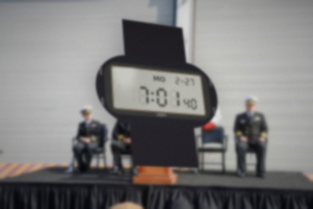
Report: h=7 m=1
